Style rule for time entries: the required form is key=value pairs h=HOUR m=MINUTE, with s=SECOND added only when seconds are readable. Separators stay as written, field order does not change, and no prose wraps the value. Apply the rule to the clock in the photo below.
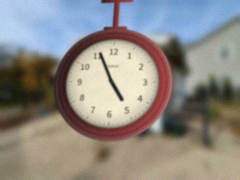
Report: h=4 m=56
